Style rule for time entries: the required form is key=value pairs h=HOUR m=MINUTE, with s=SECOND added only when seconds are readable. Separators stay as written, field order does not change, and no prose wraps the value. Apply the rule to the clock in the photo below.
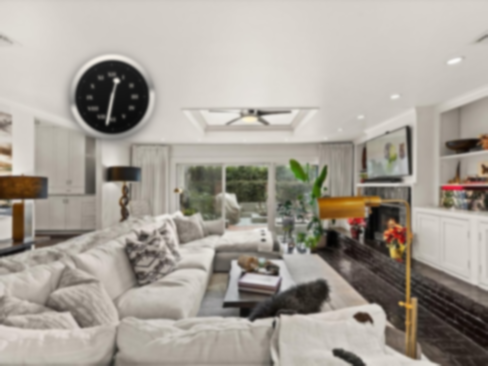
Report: h=12 m=32
